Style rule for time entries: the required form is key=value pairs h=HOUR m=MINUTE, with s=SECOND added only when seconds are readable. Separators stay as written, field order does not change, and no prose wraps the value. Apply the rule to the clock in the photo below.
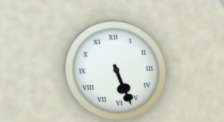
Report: h=5 m=27
